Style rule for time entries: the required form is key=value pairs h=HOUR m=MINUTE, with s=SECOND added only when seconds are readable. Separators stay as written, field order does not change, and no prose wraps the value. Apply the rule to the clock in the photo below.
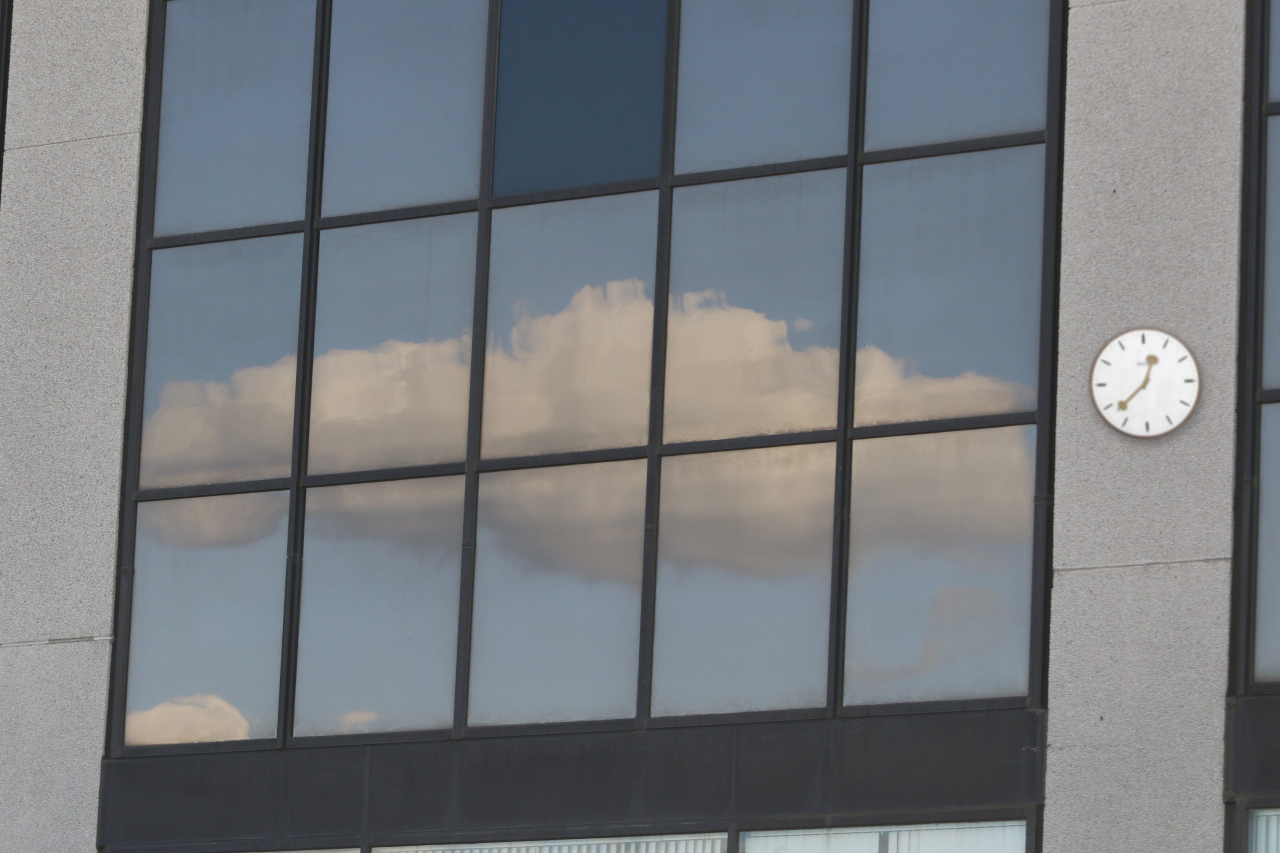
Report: h=12 m=38
